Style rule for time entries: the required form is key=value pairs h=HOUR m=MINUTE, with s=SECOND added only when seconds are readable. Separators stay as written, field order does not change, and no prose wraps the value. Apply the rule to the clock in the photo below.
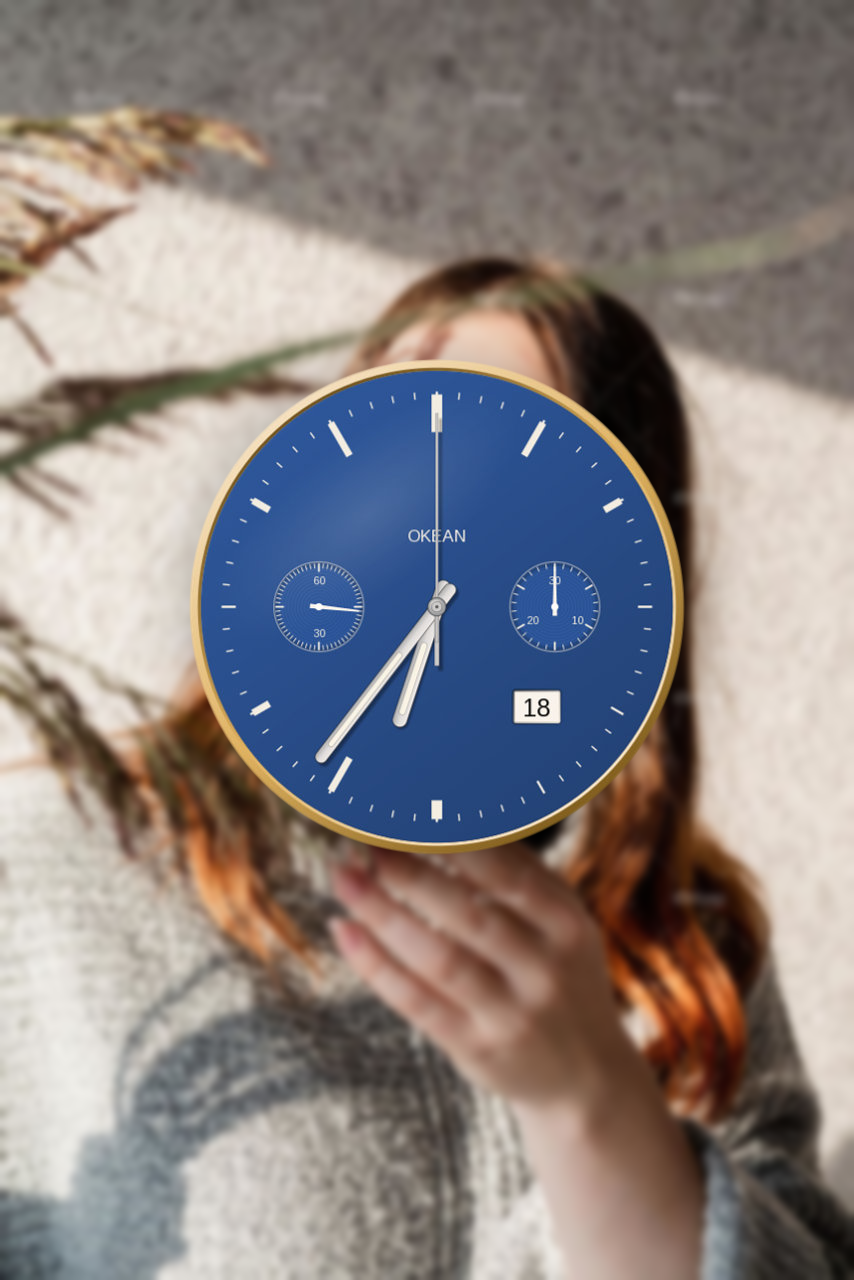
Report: h=6 m=36 s=16
